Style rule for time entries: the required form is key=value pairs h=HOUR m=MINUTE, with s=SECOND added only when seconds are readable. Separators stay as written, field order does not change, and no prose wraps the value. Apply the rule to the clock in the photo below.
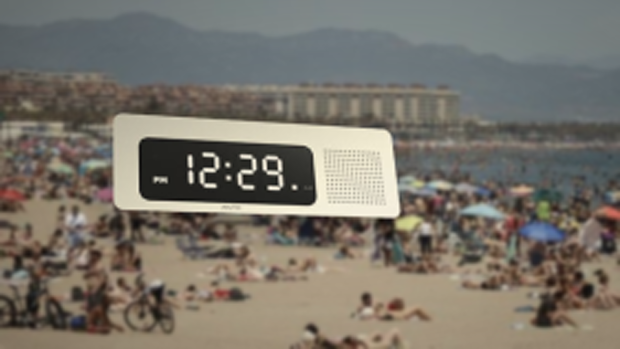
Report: h=12 m=29
